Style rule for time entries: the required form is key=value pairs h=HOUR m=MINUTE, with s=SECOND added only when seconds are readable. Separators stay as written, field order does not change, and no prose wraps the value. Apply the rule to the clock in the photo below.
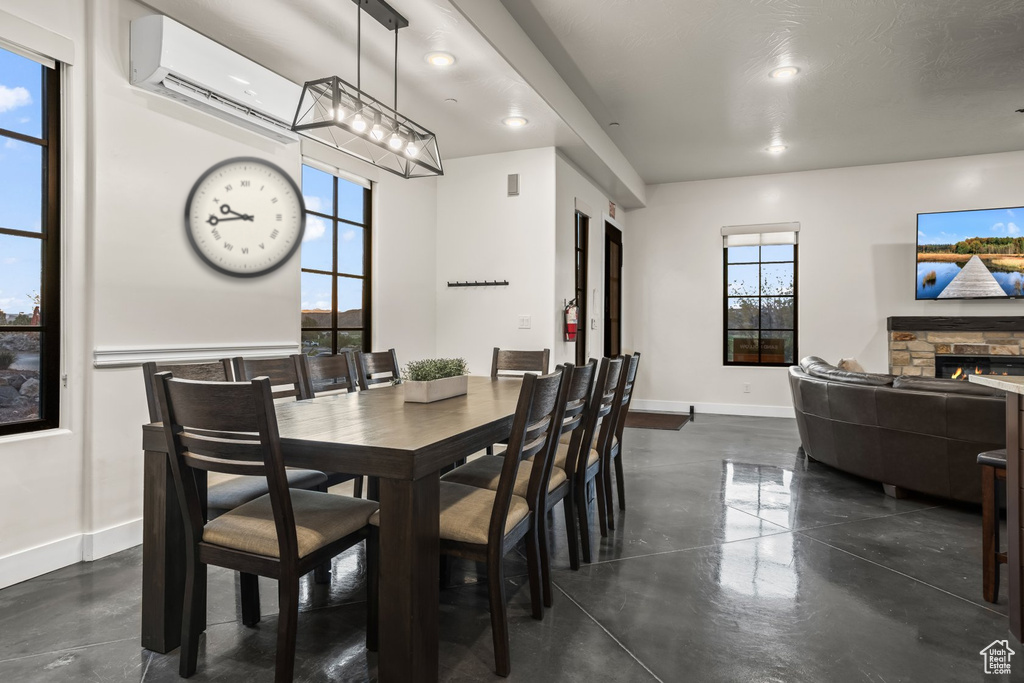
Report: h=9 m=44
